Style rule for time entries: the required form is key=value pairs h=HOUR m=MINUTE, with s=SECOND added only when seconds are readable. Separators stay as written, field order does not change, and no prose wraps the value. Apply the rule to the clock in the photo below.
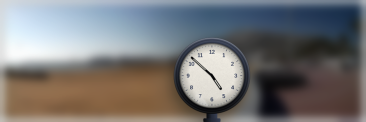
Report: h=4 m=52
